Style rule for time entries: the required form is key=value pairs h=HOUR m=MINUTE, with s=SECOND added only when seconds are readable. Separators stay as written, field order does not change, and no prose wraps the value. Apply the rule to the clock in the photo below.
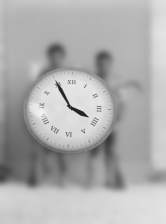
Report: h=3 m=55
